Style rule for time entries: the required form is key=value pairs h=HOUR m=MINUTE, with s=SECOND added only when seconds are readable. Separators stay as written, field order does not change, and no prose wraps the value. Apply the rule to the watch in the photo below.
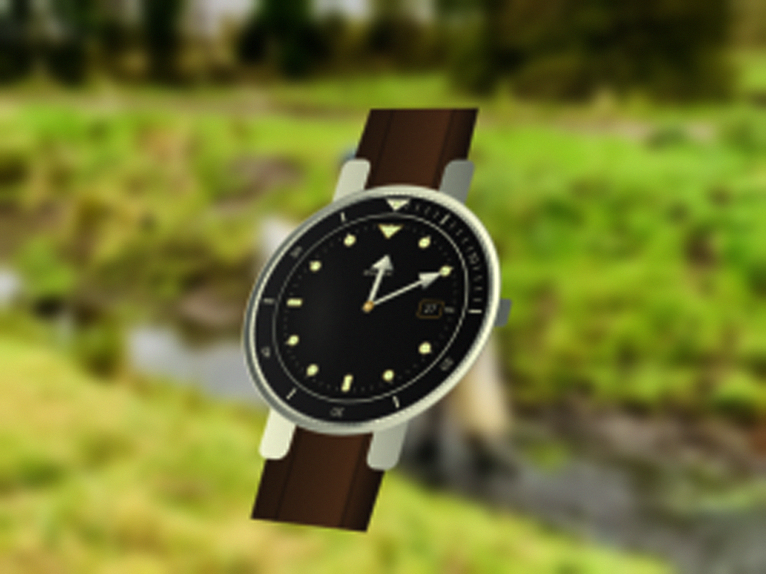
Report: h=12 m=10
